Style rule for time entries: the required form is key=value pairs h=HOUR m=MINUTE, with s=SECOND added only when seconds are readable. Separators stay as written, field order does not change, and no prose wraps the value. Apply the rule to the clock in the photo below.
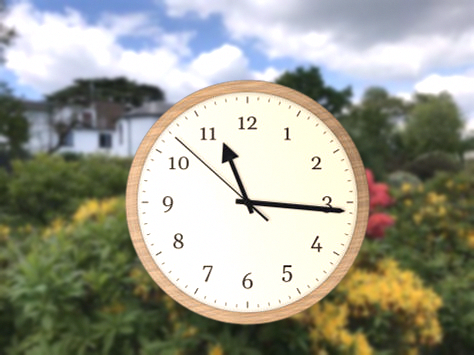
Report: h=11 m=15 s=52
